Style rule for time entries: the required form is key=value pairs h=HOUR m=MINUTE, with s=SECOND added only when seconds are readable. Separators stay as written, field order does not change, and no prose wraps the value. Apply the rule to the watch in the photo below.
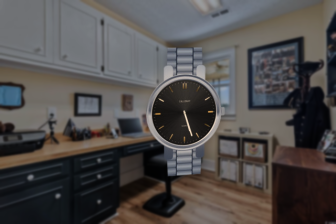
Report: h=5 m=27
